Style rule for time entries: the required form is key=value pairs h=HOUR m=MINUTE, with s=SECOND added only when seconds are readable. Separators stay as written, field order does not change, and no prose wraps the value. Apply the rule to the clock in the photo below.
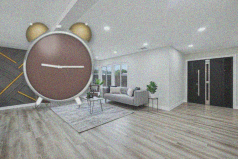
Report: h=9 m=15
